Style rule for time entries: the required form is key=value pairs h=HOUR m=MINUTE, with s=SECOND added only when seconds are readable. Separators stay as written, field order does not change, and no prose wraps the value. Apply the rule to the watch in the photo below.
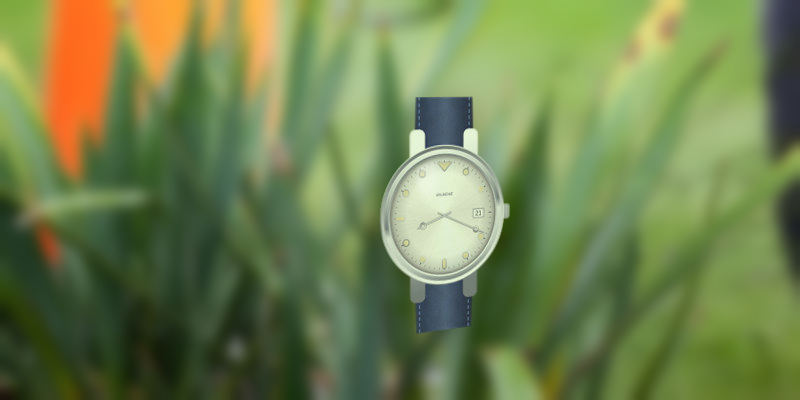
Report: h=8 m=19
